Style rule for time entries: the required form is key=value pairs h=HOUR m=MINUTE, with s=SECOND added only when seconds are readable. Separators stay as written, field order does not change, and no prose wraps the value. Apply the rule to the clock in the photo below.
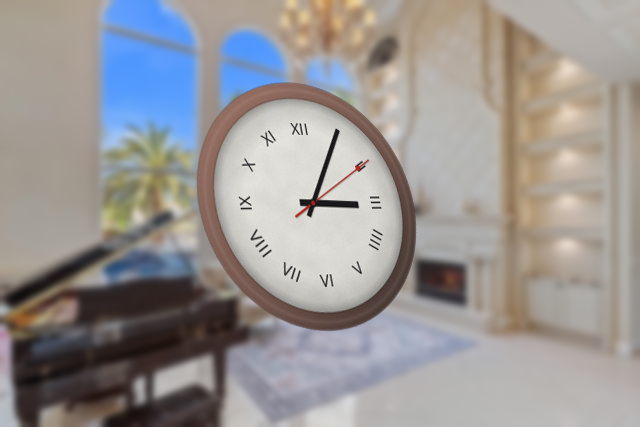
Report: h=3 m=5 s=10
